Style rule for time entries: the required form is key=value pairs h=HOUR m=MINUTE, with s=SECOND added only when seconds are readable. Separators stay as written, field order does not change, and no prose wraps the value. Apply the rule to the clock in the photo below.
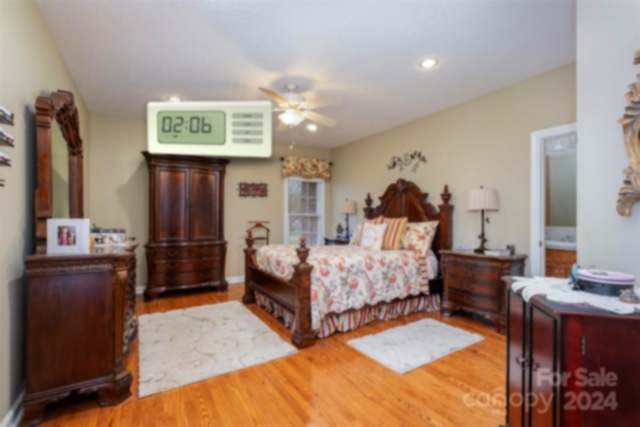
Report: h=2 m=6
